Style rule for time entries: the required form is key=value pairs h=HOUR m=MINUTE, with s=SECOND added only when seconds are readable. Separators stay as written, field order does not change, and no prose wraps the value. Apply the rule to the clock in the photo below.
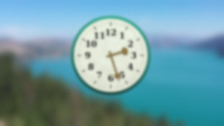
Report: h=2 m=27
